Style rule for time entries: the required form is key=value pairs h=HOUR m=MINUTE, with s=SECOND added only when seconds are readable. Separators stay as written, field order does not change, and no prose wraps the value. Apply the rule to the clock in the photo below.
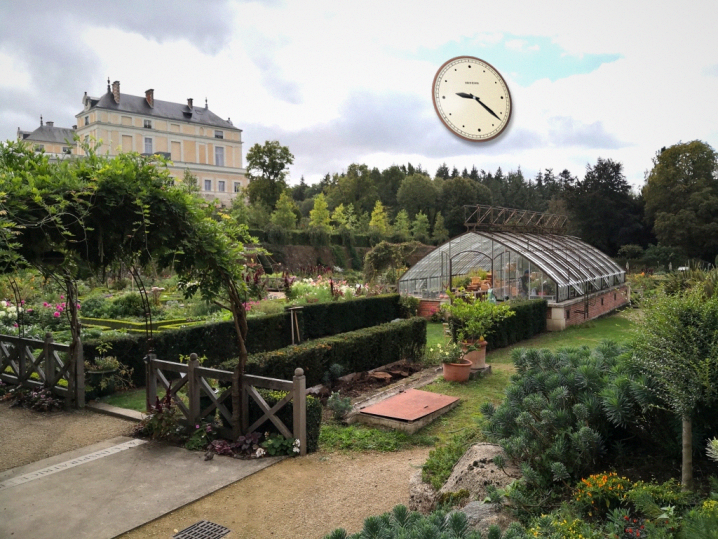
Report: h=9 m=22
